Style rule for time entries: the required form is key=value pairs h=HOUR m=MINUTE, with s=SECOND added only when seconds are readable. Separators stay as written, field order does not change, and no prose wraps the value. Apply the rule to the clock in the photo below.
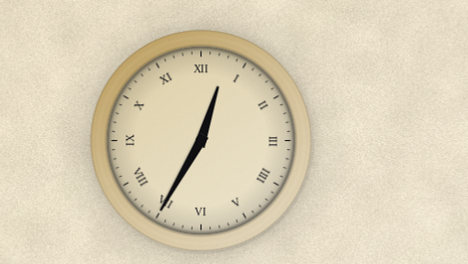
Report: h=12 m=35
